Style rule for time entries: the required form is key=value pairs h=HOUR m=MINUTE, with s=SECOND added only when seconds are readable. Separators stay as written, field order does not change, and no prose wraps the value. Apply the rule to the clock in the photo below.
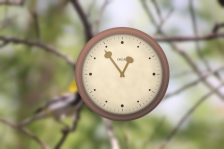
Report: h=12 m=54
